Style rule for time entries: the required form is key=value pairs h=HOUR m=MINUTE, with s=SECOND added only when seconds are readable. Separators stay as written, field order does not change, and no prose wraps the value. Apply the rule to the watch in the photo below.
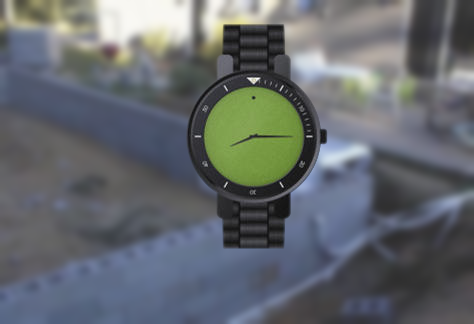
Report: h=8 m=15
